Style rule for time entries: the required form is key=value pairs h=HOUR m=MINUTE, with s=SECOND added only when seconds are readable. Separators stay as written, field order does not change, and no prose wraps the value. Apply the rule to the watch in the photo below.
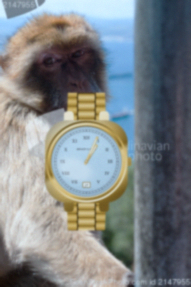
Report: h=1 m=4
